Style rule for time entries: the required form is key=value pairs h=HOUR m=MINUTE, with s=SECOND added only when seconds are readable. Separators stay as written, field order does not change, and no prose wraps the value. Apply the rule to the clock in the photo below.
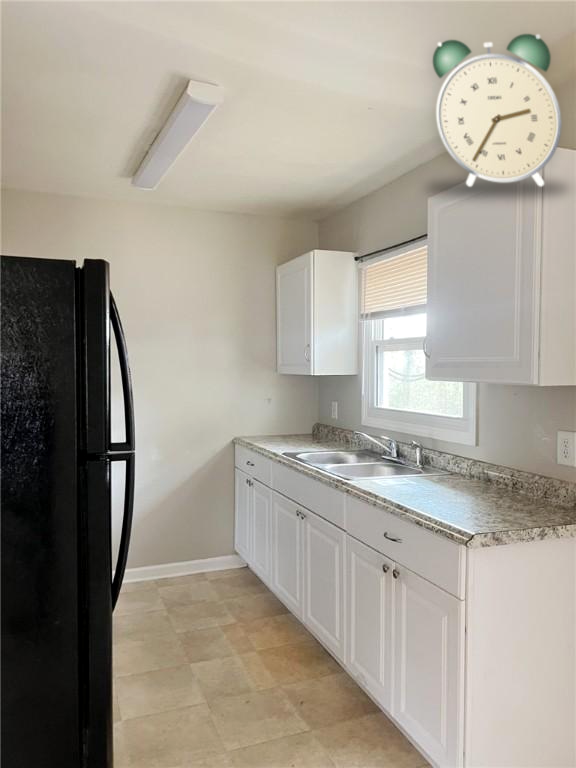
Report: h=2 m=36
